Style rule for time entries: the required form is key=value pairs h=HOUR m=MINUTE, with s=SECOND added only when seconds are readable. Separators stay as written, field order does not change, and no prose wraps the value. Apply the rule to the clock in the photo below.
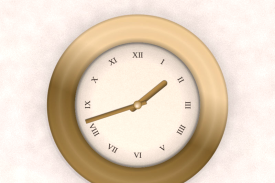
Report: h=1 m=42
